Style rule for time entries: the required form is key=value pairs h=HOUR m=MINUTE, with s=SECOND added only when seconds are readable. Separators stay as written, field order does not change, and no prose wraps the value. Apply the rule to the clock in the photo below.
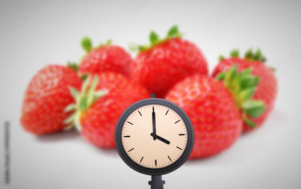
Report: h=4 m=0
